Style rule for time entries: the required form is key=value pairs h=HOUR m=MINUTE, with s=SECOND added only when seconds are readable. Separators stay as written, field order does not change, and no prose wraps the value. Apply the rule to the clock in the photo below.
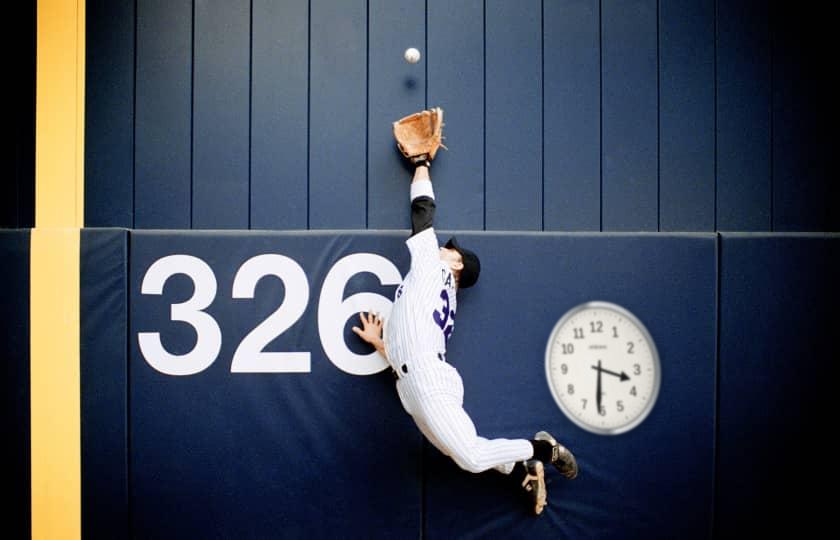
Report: h=3 m=31
